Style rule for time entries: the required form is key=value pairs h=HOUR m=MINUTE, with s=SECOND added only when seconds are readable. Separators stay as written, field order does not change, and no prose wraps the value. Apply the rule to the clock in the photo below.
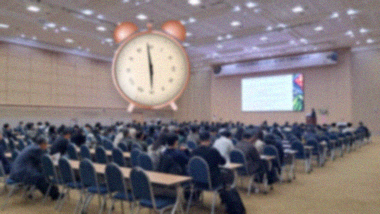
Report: h=5 m=59
